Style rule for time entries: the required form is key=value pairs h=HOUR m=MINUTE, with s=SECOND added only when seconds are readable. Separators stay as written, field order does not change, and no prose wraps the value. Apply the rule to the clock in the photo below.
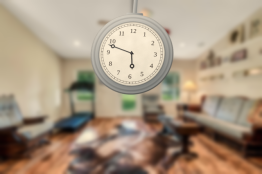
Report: h=5 m=48
